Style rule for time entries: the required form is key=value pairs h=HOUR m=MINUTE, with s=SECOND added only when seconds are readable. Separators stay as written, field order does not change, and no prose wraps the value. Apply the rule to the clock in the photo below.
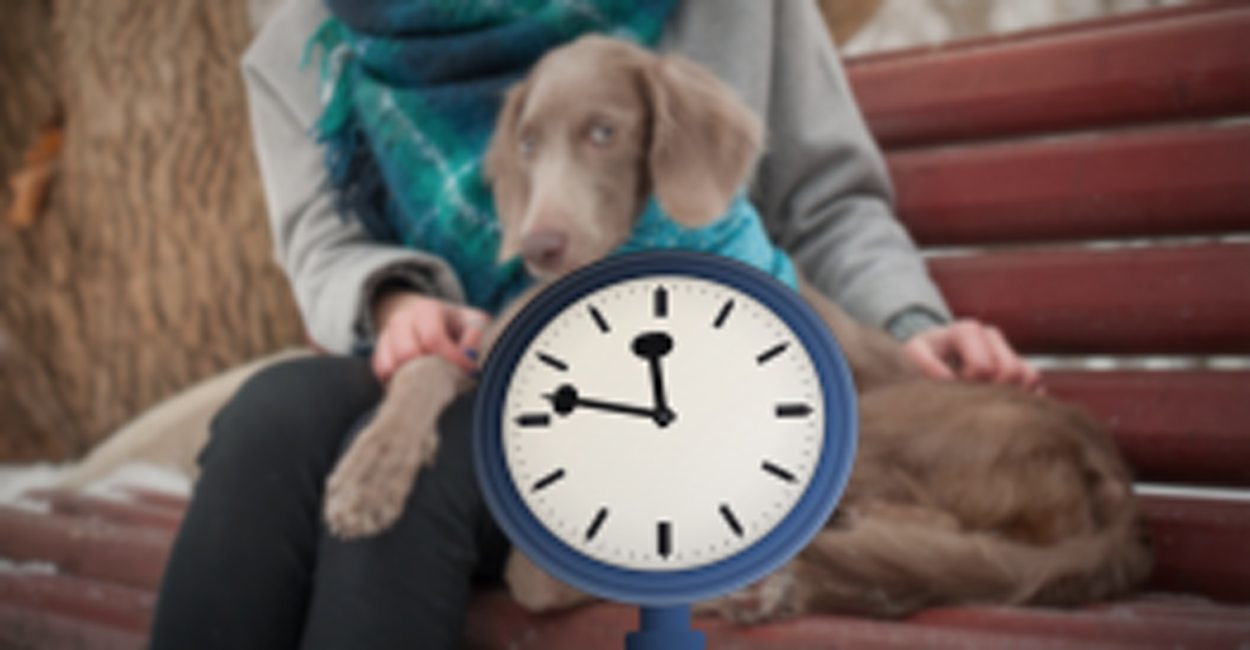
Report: h=11 m=47
